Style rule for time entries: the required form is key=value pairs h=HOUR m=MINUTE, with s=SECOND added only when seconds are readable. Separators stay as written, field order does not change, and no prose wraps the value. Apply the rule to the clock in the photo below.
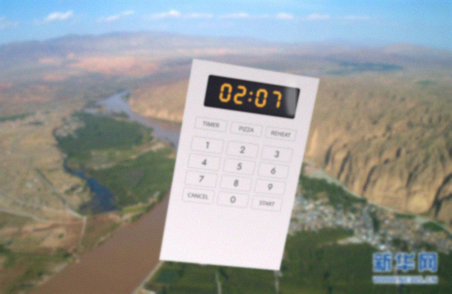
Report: h=2 m=7
